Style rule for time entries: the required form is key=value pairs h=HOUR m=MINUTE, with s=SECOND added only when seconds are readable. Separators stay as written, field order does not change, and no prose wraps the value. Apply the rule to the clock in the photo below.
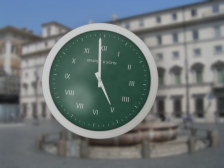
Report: h=4 m=59
